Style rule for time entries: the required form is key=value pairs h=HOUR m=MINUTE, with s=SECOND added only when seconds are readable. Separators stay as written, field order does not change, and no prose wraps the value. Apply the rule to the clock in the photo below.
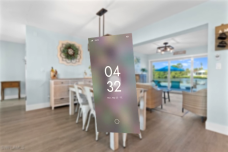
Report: h=4 m=32
